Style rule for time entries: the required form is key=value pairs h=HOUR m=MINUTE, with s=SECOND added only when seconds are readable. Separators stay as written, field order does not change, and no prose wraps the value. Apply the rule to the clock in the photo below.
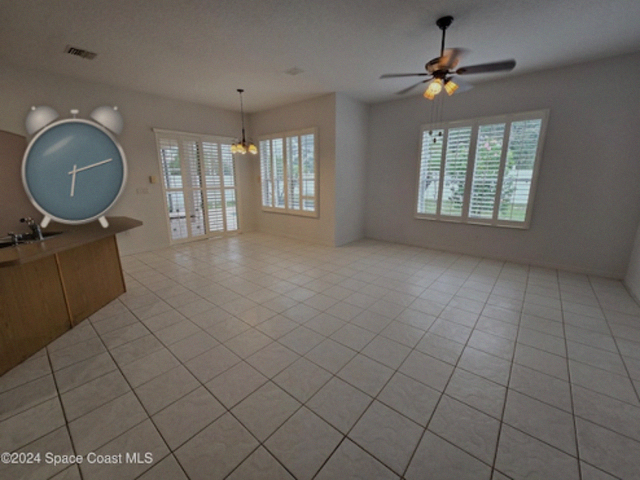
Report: h=6 m=12
